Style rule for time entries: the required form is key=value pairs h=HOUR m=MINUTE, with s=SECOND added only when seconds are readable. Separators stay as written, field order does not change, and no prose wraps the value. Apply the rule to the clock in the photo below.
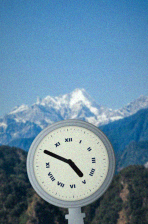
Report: h=4 m=50
